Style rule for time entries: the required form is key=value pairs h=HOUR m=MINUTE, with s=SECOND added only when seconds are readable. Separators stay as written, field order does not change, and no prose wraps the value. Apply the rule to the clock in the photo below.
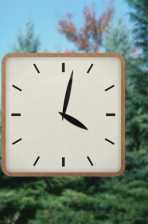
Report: h=4 m=2
